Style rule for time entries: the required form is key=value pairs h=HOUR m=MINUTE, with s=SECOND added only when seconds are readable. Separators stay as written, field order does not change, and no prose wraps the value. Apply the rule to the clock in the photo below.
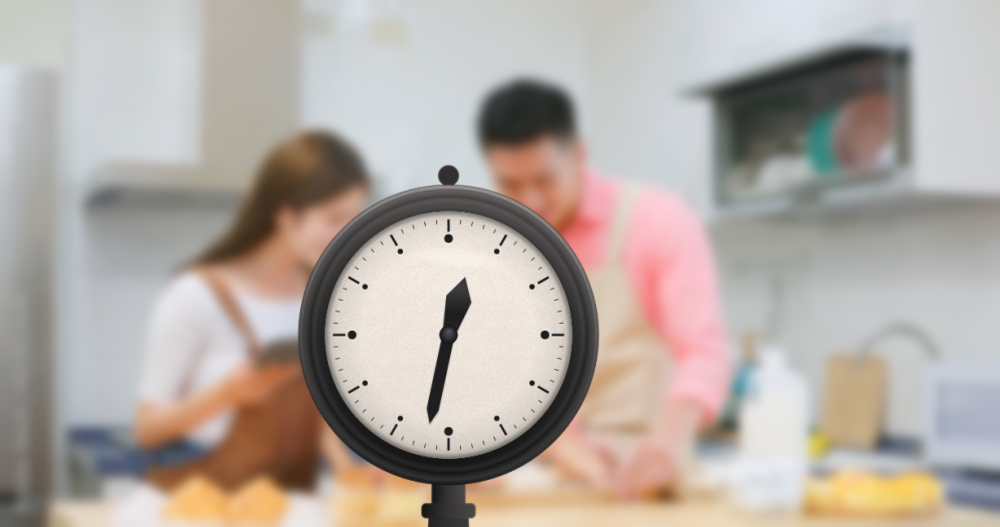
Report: h=12 m=32
